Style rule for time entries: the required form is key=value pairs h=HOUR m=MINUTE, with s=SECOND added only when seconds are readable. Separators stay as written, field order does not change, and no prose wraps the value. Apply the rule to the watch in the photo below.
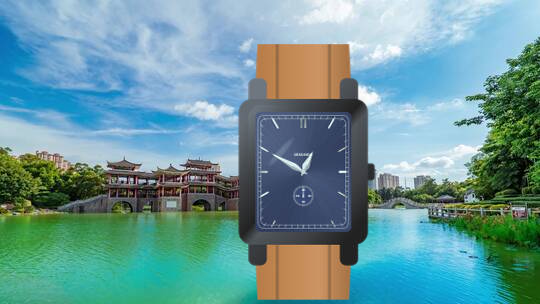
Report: h=12 m=50
